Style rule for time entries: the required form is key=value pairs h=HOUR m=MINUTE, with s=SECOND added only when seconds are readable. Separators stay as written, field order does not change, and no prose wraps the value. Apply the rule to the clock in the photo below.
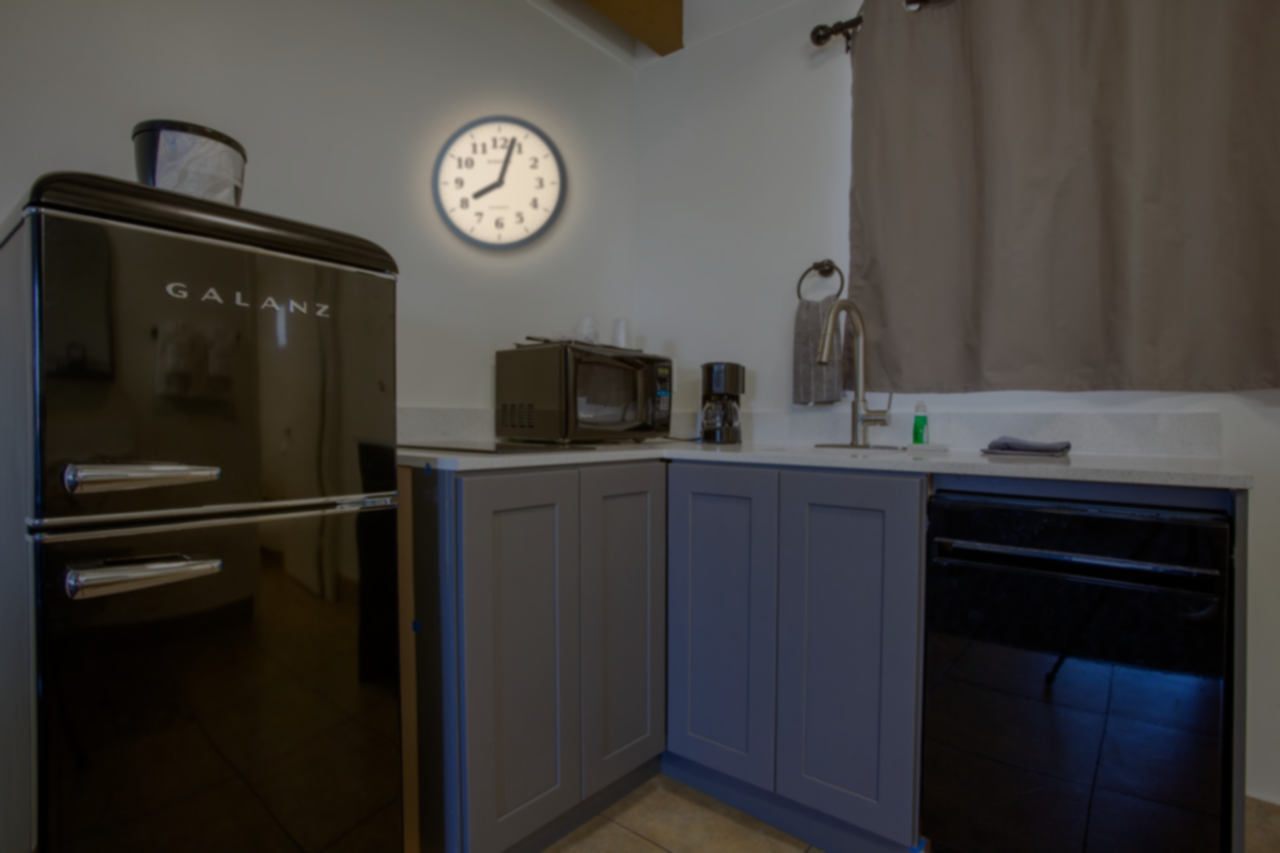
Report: h=8 m=3
